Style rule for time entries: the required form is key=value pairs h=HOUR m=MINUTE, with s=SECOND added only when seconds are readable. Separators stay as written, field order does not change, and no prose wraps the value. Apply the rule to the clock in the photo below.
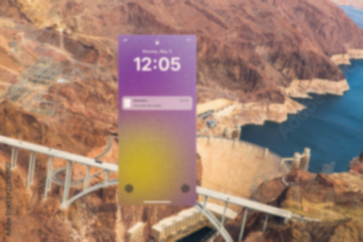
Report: h=12 m=5
